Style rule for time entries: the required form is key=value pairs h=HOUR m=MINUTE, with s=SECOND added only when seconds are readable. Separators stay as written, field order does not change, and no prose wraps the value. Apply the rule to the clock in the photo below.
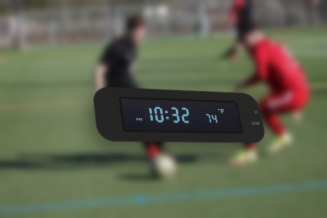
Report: h=10 m=32
